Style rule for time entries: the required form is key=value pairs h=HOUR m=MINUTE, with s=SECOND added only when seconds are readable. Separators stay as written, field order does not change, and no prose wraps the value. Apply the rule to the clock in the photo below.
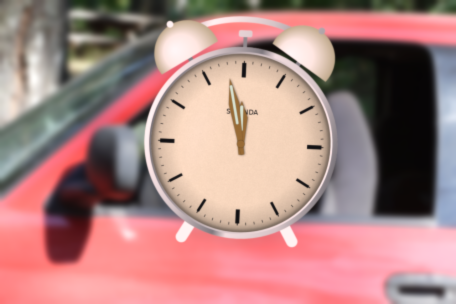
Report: h=11 m=58
